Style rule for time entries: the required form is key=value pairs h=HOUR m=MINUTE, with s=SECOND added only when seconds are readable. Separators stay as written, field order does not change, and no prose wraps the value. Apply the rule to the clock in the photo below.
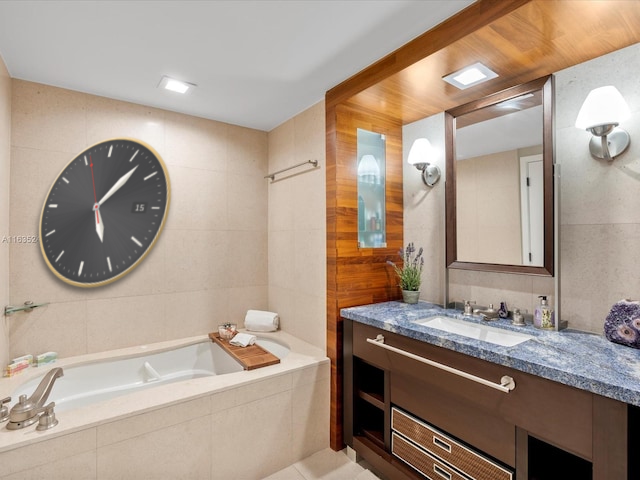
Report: h=5 m=6 s=56
